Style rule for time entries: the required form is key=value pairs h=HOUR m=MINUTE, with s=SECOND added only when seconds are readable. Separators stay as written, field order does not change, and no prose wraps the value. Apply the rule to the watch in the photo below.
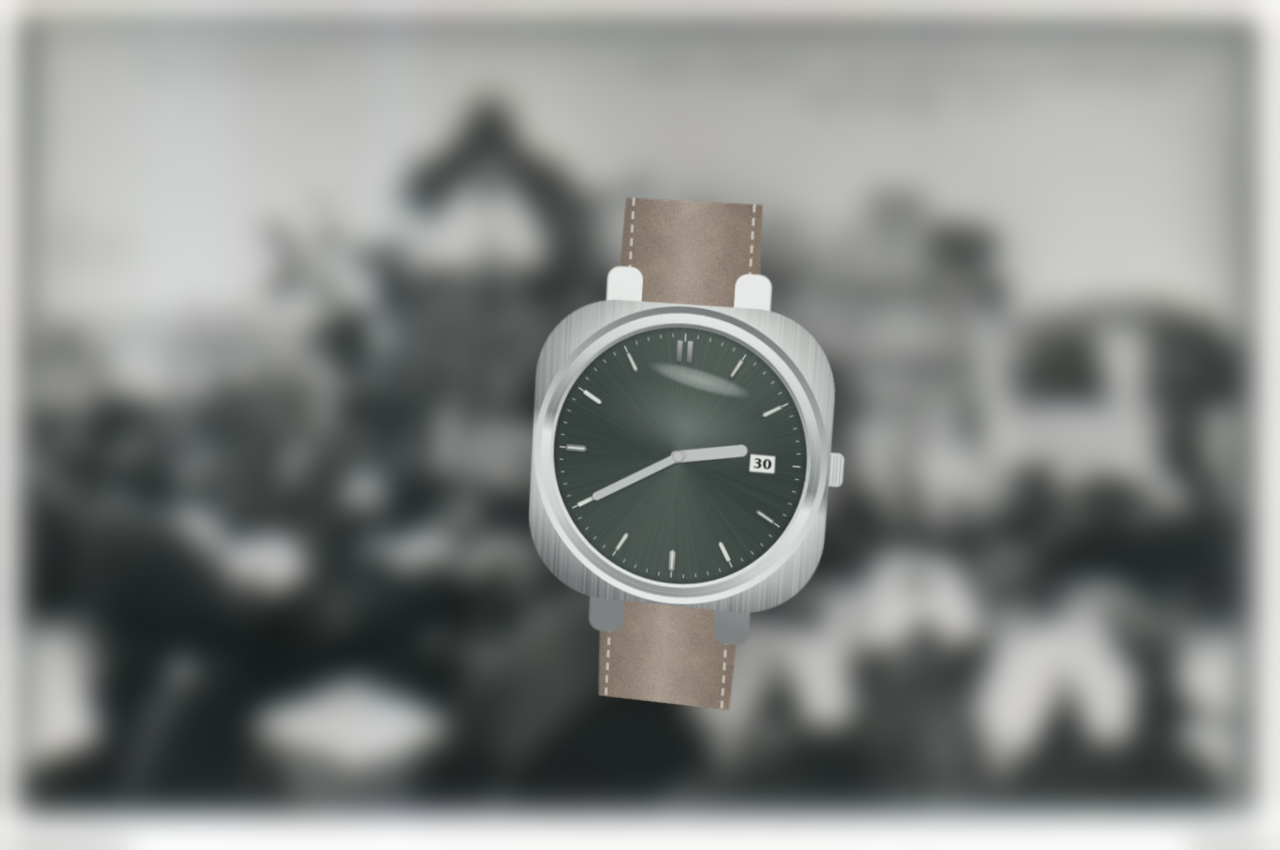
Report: h=2 m=40
